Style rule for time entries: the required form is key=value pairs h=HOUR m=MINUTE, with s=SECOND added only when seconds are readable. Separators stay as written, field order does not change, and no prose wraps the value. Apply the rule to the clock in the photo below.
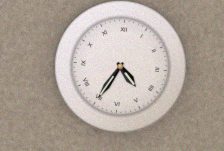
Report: h=4 m=35
